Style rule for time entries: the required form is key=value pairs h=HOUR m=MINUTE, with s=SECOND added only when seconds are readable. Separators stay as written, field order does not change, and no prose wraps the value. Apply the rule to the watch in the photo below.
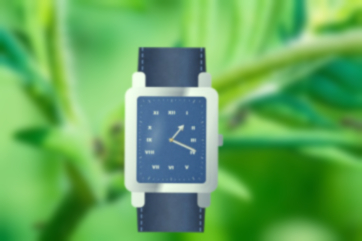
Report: h=1 m=19
